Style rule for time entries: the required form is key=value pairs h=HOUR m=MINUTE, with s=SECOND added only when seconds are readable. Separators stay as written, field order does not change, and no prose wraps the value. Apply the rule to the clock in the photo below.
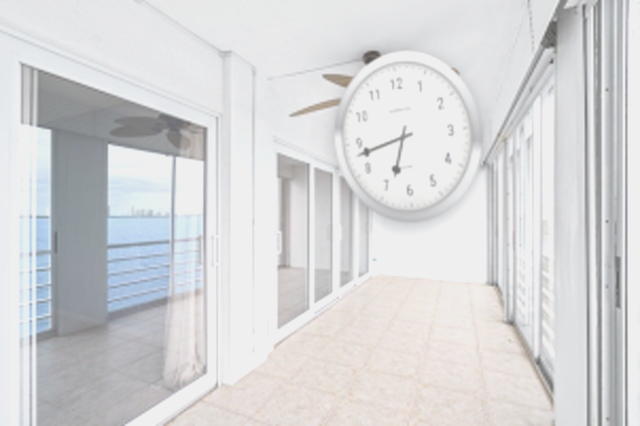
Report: h=6 m=43
